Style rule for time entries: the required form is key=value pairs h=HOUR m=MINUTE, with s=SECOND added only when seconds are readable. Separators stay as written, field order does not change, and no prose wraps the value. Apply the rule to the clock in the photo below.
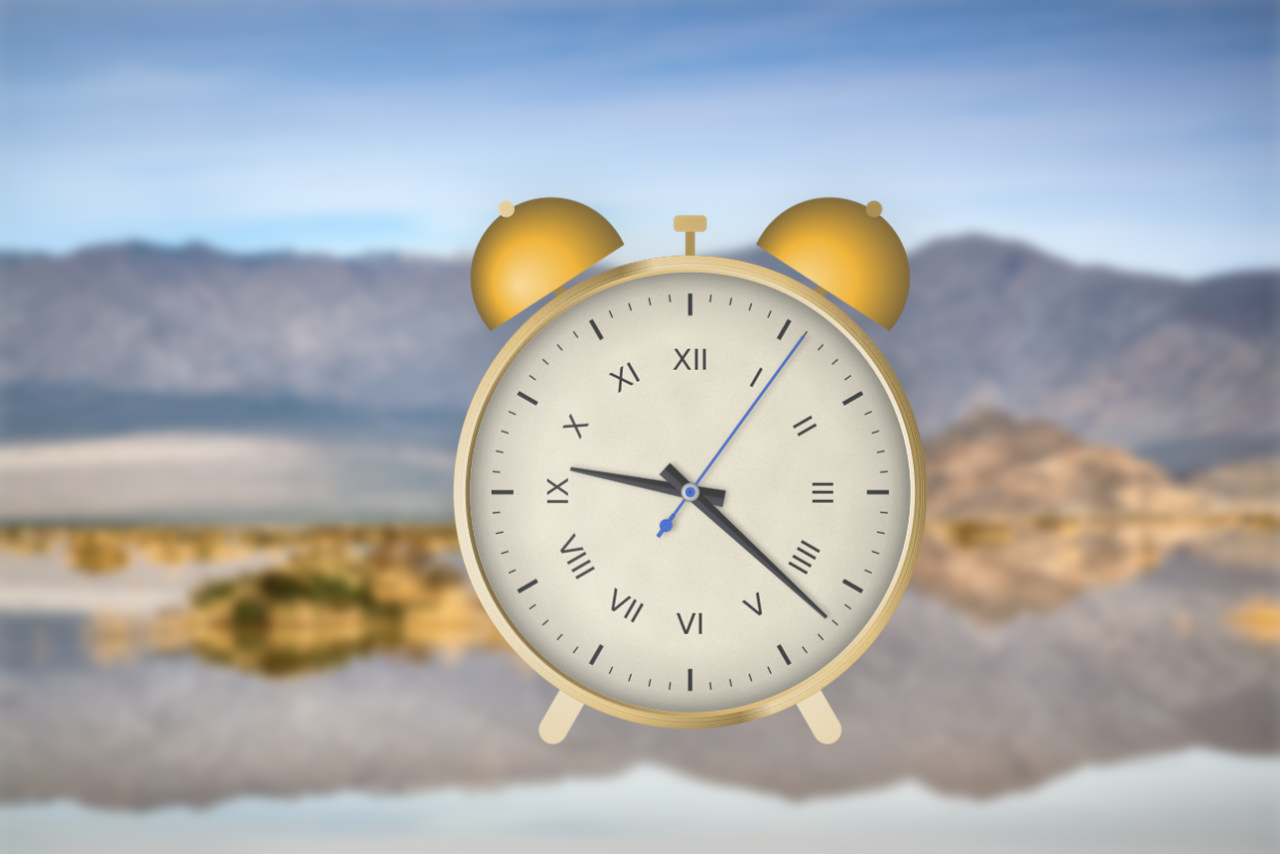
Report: h=9 m=22 s=6
